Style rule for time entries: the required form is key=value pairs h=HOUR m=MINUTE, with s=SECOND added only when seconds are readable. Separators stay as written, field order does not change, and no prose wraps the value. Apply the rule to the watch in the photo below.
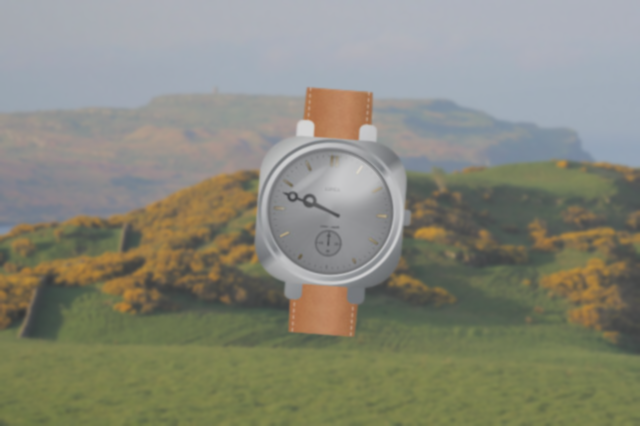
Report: h=9 m=48
